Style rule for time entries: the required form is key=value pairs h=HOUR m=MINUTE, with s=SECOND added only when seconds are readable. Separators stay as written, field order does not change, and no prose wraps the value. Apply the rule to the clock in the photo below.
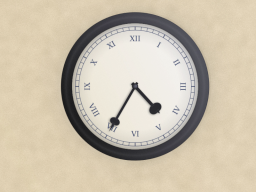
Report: h=4 m=35
